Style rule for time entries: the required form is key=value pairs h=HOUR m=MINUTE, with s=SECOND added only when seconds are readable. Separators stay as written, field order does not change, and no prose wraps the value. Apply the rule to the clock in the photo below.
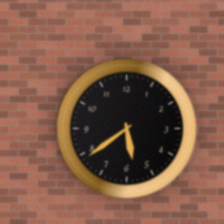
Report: h=5 m=39
